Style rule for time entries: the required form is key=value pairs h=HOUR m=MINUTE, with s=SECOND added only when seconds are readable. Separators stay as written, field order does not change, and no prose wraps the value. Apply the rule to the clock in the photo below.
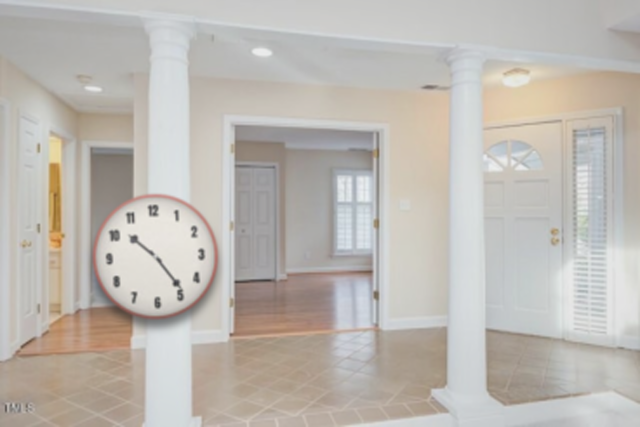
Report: h=10 m=24
